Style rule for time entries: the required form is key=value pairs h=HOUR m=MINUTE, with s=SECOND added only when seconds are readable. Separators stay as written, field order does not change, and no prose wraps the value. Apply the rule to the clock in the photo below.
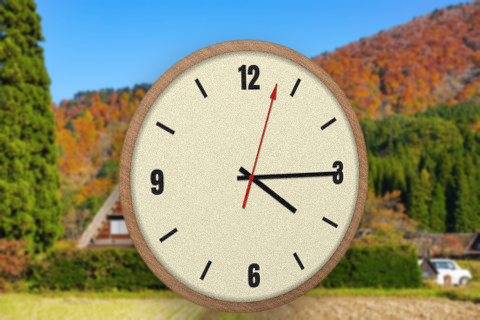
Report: h=4 m=15 s=3
